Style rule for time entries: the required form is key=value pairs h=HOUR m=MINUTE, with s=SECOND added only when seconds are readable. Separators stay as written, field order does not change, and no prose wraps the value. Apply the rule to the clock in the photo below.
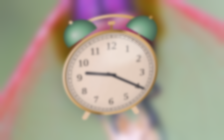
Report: h=9 m=20
